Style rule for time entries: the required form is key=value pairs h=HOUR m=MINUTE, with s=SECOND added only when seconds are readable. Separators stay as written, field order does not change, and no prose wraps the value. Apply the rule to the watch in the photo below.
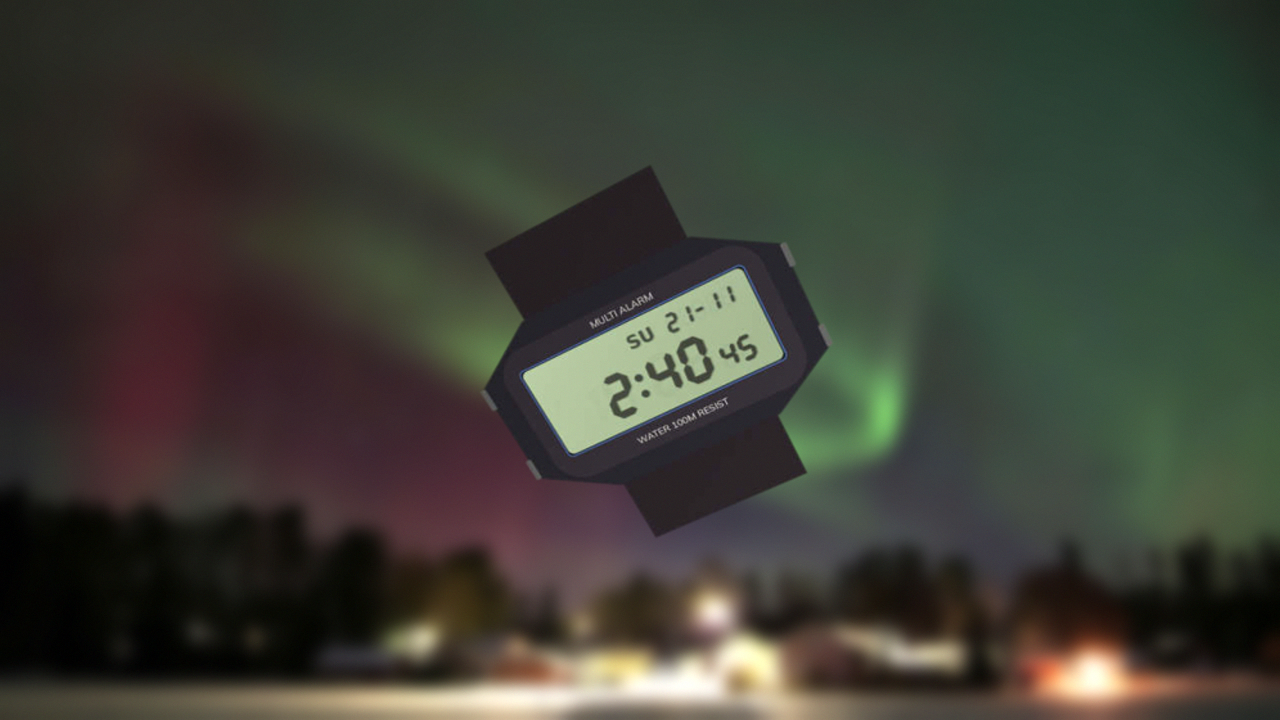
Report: h=2 m=40 s=45
